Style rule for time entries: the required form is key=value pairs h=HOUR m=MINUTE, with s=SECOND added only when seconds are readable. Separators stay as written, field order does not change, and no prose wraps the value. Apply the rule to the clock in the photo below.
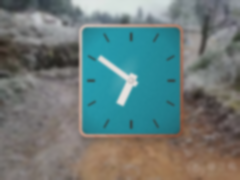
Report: h=6 m=51
